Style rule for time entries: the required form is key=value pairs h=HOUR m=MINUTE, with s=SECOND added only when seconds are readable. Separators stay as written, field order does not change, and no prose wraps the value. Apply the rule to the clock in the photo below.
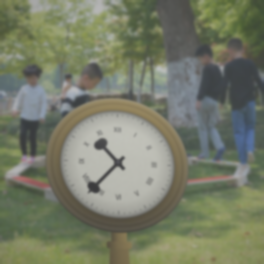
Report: h=10 m=37
